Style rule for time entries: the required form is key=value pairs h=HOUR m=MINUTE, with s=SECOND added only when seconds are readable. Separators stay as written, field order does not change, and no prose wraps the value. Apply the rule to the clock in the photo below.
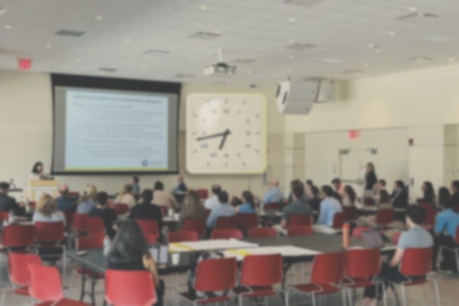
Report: h=6 m=43
